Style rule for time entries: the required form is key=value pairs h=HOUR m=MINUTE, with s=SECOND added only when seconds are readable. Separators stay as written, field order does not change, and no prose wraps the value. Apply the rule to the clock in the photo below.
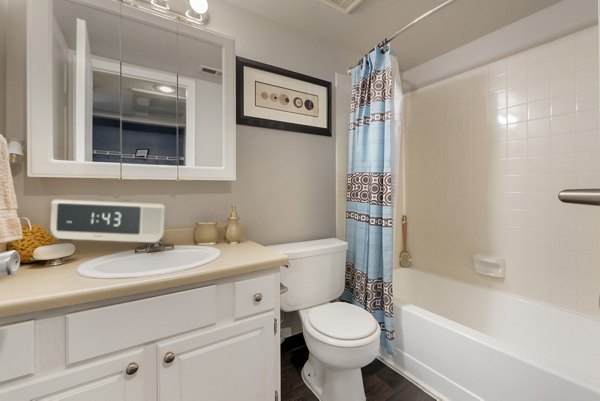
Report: h=1 m=43
